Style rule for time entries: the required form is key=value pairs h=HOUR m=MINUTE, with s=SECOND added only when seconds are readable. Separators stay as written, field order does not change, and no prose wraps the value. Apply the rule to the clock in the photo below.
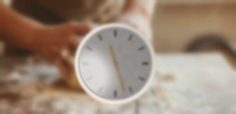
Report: h=11 m=27
